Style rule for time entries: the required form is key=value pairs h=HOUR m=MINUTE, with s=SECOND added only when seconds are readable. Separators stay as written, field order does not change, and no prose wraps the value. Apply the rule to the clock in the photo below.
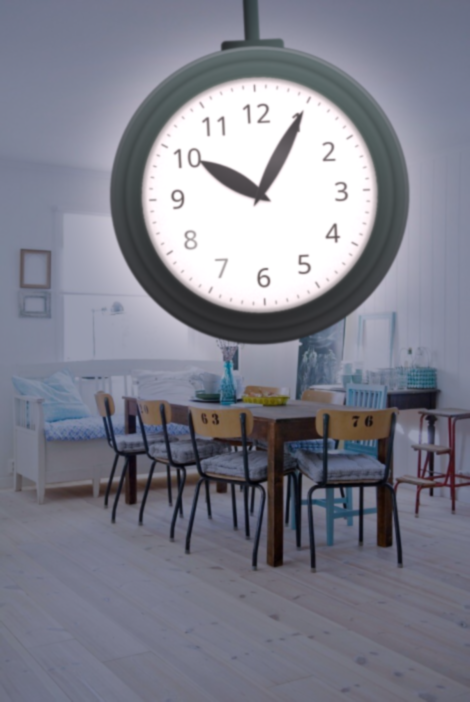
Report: h=10 m=5
